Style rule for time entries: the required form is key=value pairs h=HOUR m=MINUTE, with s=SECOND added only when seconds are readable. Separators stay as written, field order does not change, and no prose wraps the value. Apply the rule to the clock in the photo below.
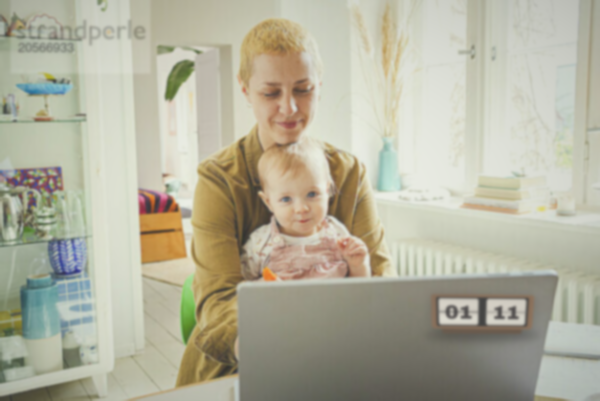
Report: h=1 m=11
